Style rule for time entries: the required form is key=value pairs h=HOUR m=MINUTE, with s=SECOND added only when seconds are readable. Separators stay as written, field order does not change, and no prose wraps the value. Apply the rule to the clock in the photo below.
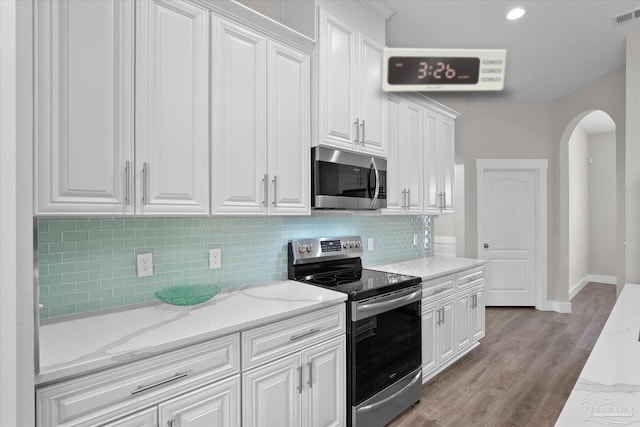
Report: h=3 m=26
